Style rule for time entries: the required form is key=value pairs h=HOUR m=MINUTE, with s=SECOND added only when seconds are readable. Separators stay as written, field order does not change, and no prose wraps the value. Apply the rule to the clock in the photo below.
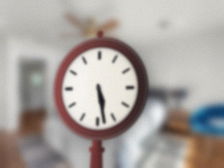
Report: h=5 m=28
